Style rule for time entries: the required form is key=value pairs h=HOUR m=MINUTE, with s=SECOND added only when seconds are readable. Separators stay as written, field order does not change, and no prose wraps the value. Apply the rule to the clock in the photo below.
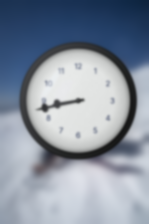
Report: h=8 m=43
